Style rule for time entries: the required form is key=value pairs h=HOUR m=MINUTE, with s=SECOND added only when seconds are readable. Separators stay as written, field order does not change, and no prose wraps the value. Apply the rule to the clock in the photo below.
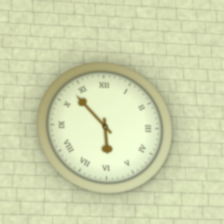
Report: h=5 m=53
